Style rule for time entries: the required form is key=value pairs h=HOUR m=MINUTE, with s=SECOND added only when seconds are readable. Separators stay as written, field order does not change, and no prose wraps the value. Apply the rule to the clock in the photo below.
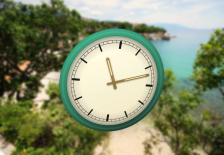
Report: h=11 m=12
